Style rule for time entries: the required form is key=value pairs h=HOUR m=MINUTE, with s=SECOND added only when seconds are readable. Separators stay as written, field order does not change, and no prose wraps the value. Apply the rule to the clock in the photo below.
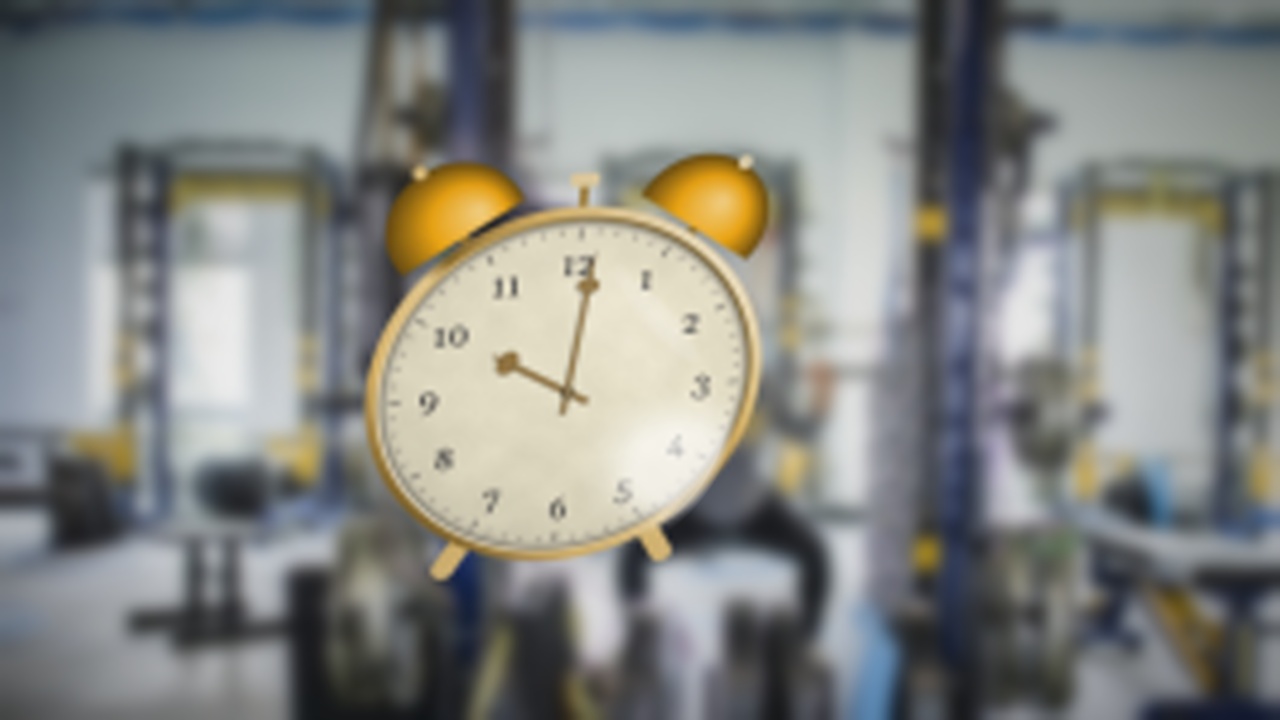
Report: h=10 m=1
